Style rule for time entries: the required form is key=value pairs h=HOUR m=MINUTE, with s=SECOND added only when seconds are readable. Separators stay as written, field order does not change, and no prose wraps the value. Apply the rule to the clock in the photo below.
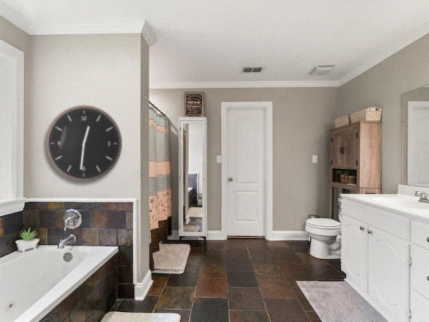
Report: h=12 m=31
